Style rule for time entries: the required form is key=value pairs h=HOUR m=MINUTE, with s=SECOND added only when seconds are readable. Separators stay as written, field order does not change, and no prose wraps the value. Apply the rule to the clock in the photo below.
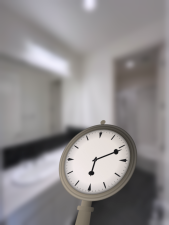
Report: h=6 m=11
